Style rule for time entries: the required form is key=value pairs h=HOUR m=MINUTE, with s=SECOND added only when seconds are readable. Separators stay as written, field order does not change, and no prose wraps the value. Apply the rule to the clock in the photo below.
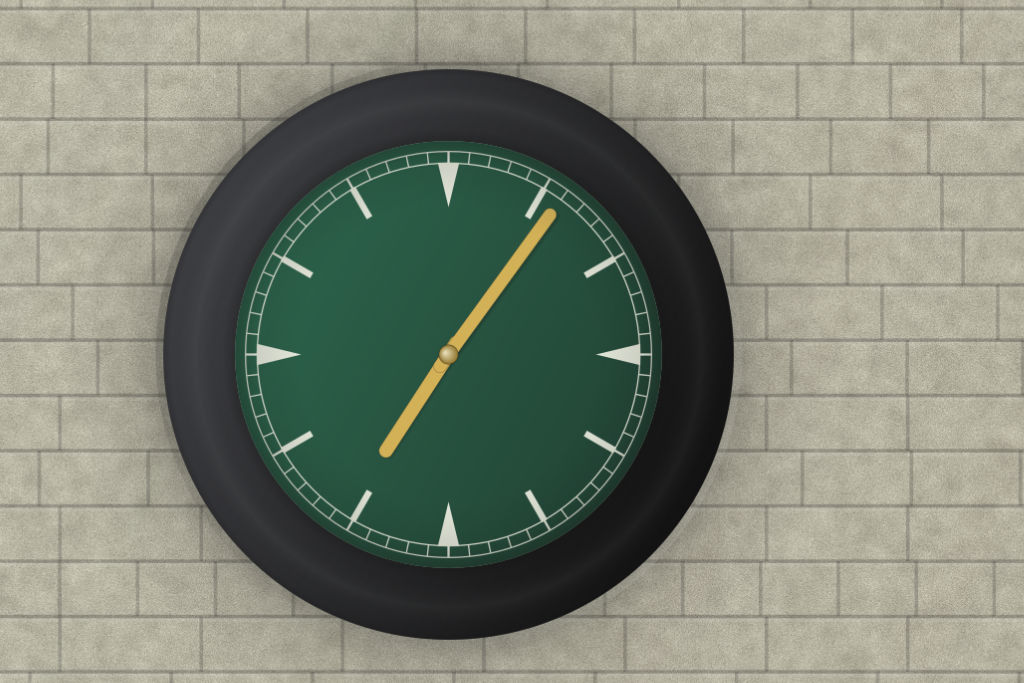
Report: h=7 m=6
